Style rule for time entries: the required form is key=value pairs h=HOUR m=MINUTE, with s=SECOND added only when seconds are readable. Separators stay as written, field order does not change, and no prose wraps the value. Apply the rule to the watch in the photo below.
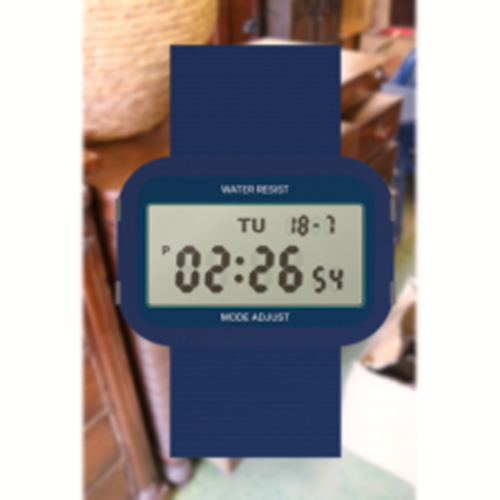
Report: h=2 m=26 s=54
